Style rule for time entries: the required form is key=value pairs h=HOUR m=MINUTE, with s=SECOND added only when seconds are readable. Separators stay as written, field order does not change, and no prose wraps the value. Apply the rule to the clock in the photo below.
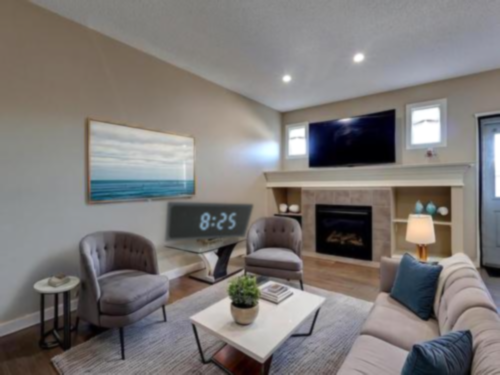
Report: h=8 m=25
